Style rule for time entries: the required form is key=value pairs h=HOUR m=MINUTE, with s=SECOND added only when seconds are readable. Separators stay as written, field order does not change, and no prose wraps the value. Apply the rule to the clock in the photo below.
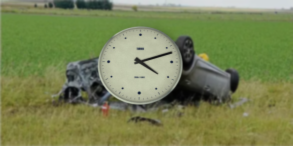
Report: h=4 m=12
